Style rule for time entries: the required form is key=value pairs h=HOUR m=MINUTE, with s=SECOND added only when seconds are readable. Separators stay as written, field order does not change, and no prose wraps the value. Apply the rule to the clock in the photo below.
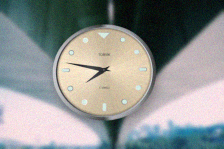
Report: h=7 m=47
